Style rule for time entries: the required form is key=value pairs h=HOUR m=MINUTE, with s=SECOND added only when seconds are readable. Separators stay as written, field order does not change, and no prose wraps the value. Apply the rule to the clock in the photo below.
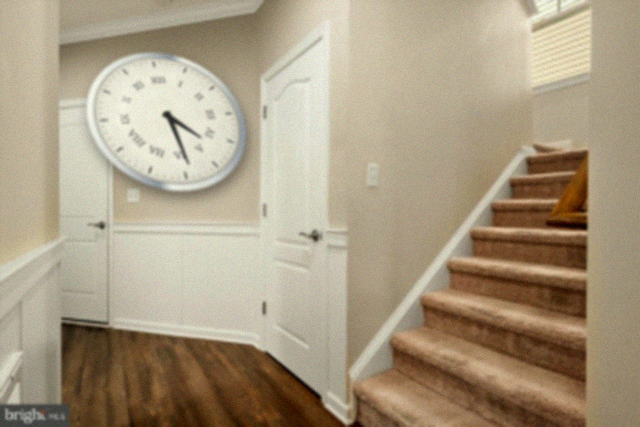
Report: h=4 m=29
